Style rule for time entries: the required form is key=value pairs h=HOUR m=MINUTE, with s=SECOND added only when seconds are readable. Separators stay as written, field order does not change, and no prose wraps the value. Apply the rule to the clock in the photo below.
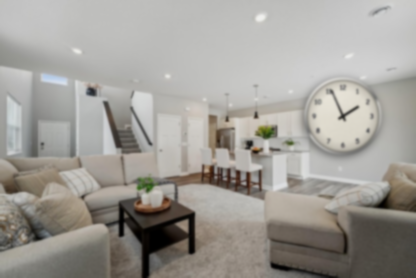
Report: h=1 m=56
